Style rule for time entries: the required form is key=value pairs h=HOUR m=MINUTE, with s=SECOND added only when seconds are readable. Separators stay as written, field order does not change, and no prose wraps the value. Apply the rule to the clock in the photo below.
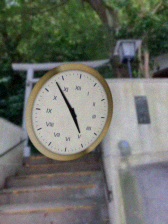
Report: h=4 m=53
